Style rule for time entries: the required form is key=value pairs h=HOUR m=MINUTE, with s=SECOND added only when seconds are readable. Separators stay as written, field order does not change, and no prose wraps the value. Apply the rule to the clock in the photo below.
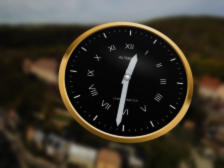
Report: h=12 m=31
